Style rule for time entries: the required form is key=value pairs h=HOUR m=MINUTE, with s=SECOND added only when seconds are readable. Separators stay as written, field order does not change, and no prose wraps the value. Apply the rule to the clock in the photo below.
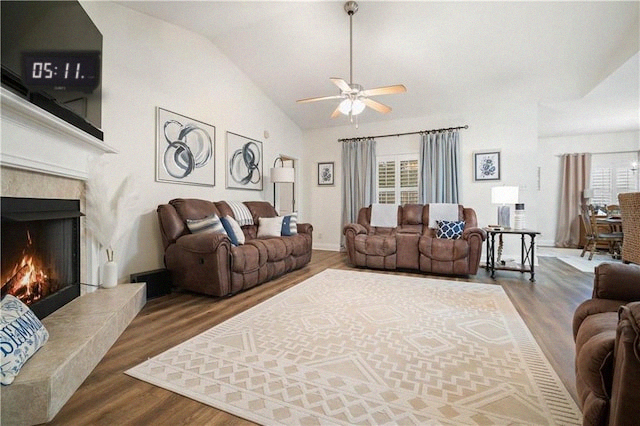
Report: h=5 m=11
